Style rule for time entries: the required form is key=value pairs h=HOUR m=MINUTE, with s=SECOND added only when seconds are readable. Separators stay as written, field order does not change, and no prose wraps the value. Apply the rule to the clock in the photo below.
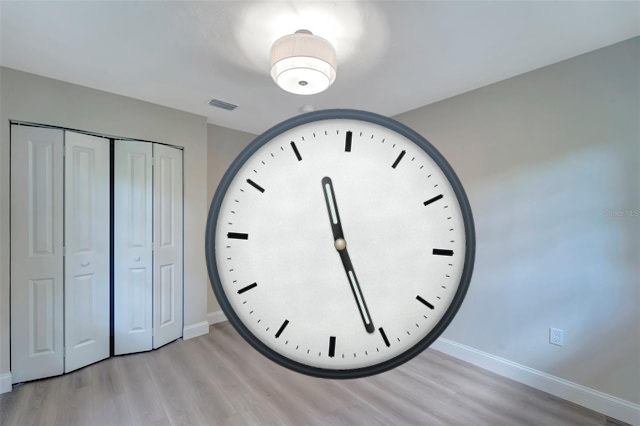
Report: h=11 m=26
